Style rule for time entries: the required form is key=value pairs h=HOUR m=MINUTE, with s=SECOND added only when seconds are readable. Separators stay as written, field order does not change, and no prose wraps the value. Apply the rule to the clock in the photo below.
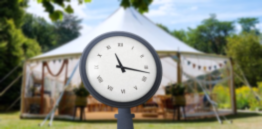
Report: h=11 m=17
